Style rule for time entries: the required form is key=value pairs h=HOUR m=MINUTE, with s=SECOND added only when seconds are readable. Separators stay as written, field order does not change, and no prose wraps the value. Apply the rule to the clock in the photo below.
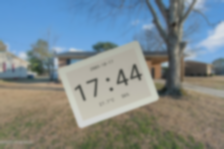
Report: h=17 m=44
